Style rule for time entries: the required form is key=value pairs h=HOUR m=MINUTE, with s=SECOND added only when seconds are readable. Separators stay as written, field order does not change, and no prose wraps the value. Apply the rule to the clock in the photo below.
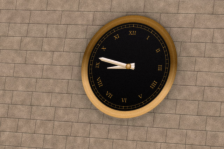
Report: h=8 m=47
